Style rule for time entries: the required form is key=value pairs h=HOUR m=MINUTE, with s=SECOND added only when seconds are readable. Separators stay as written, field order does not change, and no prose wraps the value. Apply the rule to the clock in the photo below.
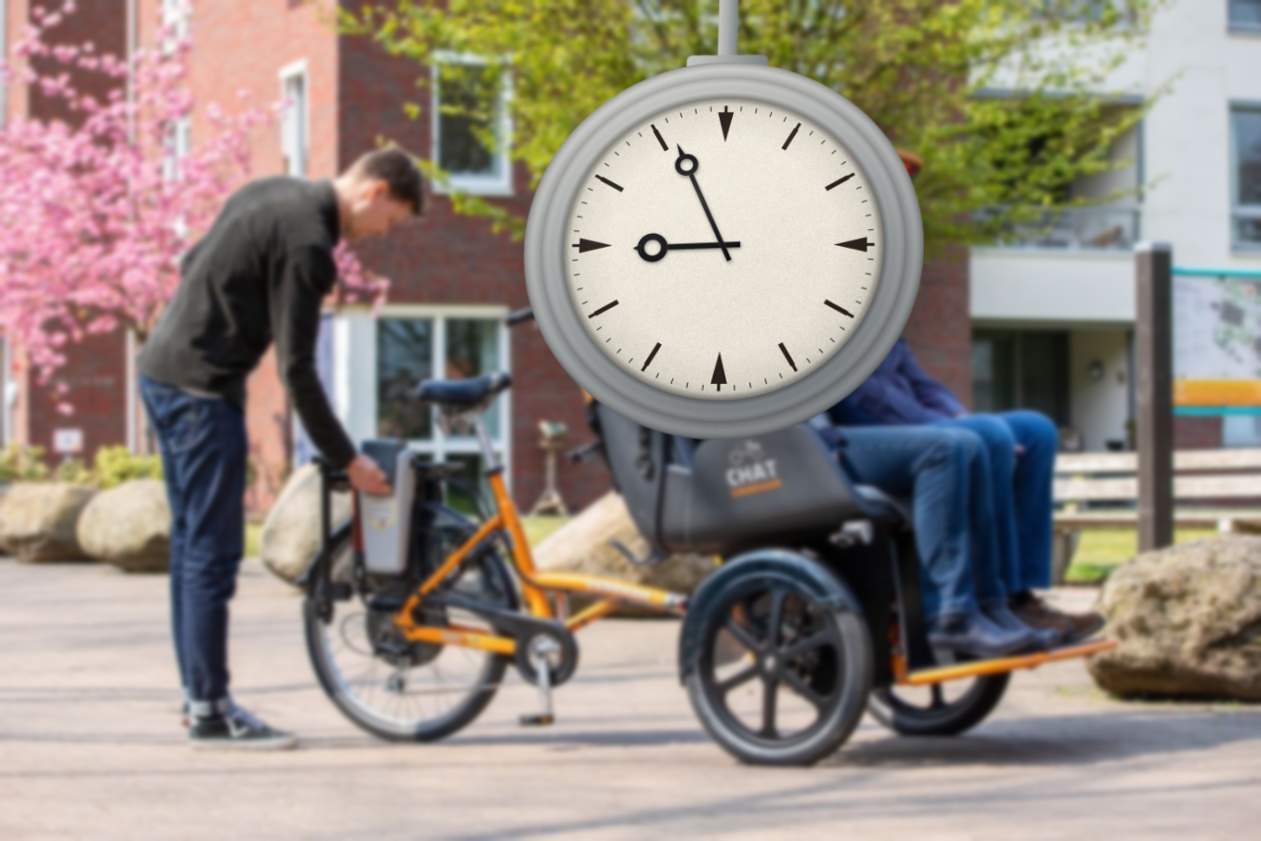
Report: h=8 m=56
